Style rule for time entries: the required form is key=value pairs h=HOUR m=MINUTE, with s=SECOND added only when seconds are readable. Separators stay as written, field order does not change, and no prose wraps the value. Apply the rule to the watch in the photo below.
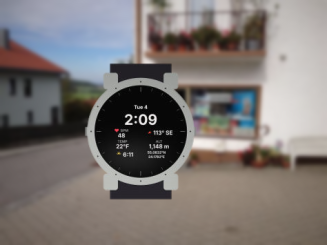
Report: h=2 m=9
